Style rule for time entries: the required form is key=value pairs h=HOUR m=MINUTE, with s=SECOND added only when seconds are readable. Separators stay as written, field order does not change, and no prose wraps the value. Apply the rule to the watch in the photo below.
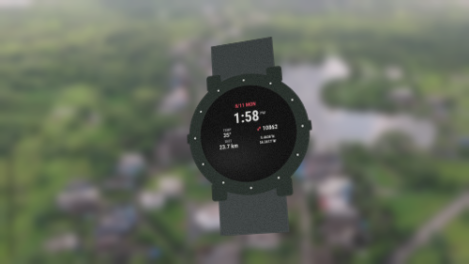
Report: h=1 m=58
